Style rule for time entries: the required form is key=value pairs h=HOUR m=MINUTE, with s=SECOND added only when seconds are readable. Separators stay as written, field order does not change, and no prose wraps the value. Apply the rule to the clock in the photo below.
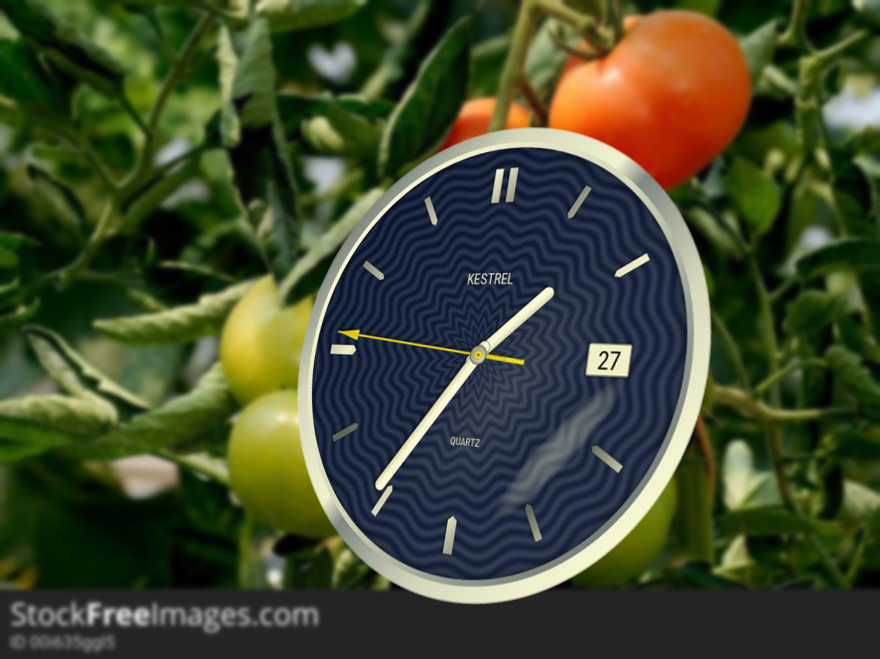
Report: h=1 m=35 s=46
